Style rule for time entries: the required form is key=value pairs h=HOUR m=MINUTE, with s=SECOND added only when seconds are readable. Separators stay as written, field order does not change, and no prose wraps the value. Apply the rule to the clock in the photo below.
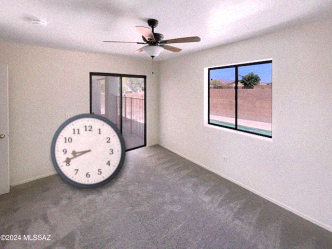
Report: h=8 m=41
